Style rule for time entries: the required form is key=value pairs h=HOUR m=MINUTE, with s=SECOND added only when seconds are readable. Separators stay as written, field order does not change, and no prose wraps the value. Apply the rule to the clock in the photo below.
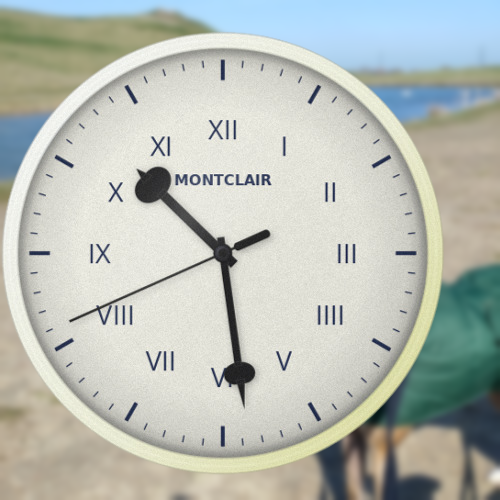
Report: h=10 m=28 s=41
